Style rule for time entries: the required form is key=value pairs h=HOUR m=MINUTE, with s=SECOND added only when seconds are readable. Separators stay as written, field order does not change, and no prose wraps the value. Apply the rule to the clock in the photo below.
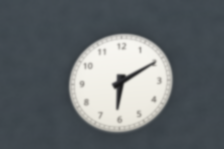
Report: h=6 m=10
